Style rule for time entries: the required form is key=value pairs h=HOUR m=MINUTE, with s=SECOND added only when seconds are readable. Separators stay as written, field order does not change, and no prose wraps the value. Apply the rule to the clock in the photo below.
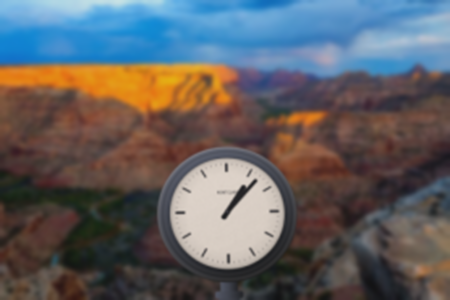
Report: h=1 m=7
